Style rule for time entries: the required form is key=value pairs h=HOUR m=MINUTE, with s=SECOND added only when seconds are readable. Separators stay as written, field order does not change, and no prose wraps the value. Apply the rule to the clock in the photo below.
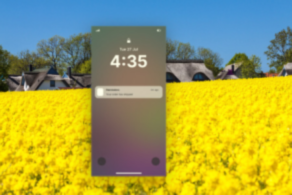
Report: h=4 m=35
